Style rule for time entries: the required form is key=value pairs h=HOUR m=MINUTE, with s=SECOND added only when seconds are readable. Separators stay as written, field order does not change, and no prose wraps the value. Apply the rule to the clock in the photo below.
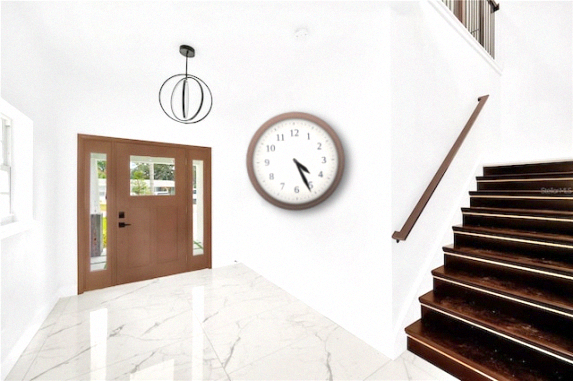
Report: h=4 m=26
